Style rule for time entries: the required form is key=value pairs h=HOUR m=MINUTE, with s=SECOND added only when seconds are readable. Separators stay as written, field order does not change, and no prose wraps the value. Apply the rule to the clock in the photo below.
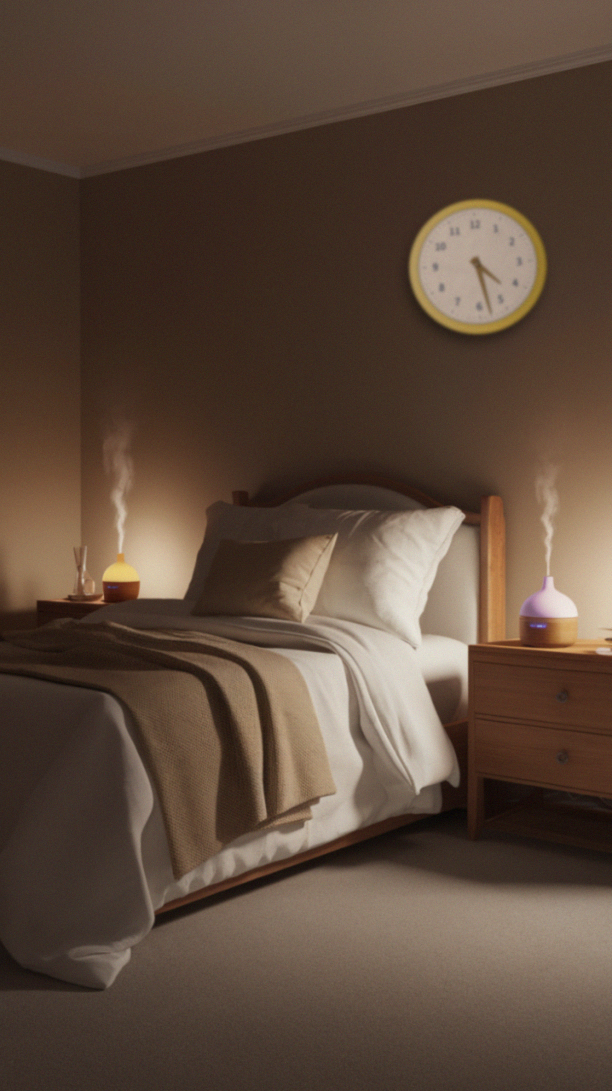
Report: h=4 m=28
